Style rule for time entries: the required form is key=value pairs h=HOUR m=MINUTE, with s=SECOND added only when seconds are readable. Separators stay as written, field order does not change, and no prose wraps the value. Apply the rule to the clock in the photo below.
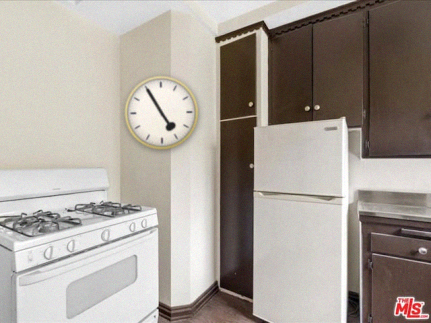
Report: h=4 m=55
